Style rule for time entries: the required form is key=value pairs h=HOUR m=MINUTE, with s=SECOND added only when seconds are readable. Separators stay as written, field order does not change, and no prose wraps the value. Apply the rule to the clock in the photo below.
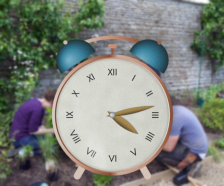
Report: h=4 m=13
